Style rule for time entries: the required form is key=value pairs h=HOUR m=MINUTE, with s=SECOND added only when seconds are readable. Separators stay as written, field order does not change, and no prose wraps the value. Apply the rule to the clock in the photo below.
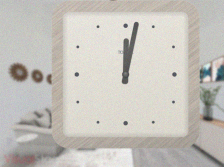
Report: h=12 m=2
